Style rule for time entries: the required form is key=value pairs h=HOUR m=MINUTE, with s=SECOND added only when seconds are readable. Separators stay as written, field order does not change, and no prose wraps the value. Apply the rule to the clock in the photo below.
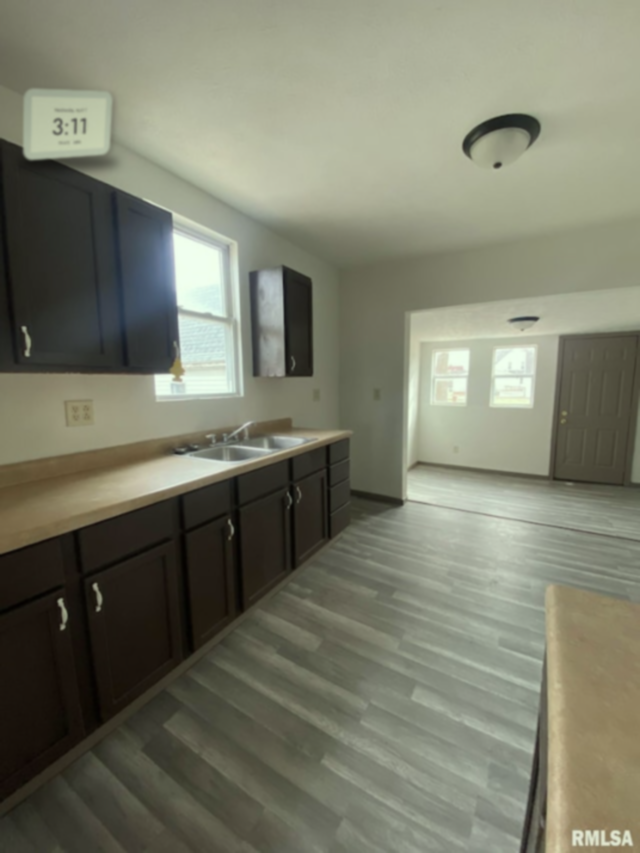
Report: h=3 m=11
